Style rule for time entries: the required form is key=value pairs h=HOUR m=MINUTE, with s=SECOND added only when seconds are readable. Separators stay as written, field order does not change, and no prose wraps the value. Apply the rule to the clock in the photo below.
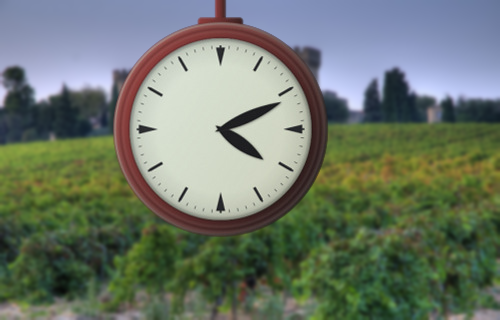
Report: h=4 m=11
